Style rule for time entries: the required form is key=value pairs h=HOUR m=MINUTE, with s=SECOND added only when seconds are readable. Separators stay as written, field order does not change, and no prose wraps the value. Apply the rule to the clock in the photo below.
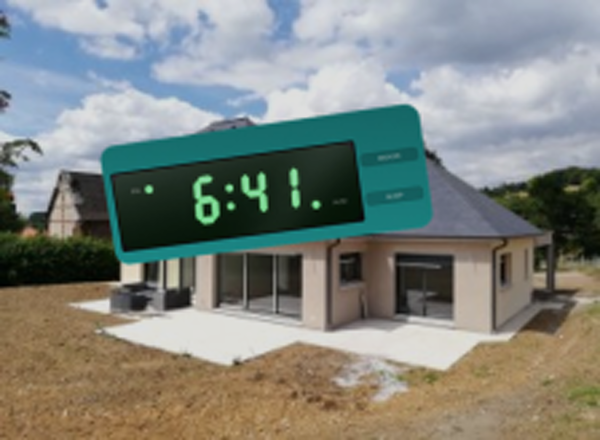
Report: h=6 m=41
